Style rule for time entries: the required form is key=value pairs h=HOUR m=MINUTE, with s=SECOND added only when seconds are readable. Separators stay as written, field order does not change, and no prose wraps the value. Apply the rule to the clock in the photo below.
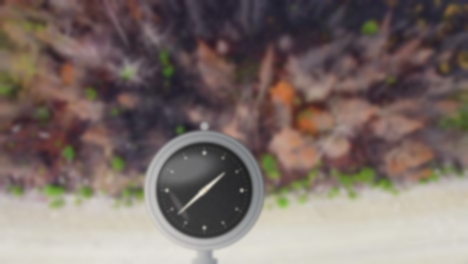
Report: h=1 m=38
